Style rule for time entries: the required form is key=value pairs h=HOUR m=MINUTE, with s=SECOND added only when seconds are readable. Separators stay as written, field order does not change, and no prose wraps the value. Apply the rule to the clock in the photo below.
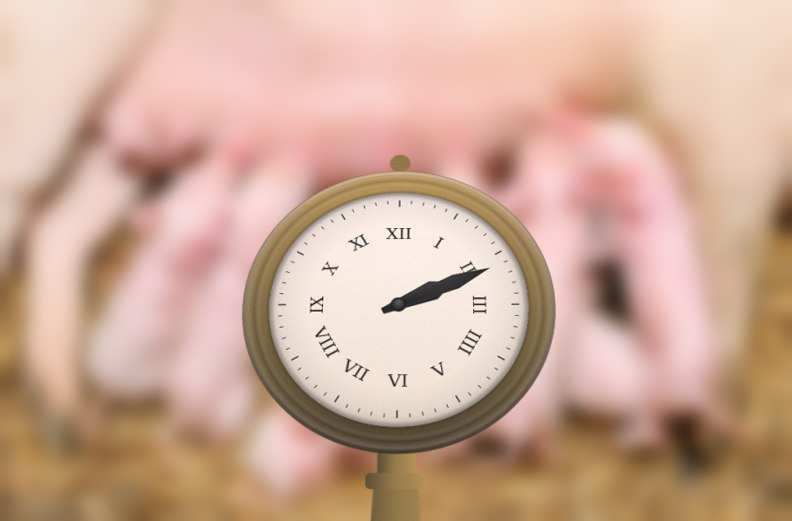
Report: h=2 m=11
